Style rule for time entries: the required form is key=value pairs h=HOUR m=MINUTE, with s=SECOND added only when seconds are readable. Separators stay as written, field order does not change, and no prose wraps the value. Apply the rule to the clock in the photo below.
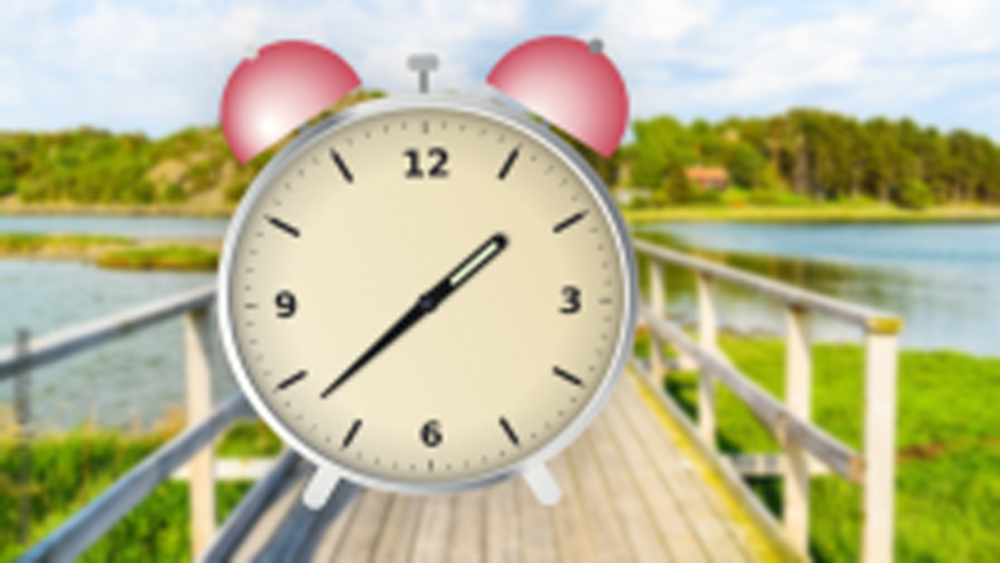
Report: h=1 m=38
